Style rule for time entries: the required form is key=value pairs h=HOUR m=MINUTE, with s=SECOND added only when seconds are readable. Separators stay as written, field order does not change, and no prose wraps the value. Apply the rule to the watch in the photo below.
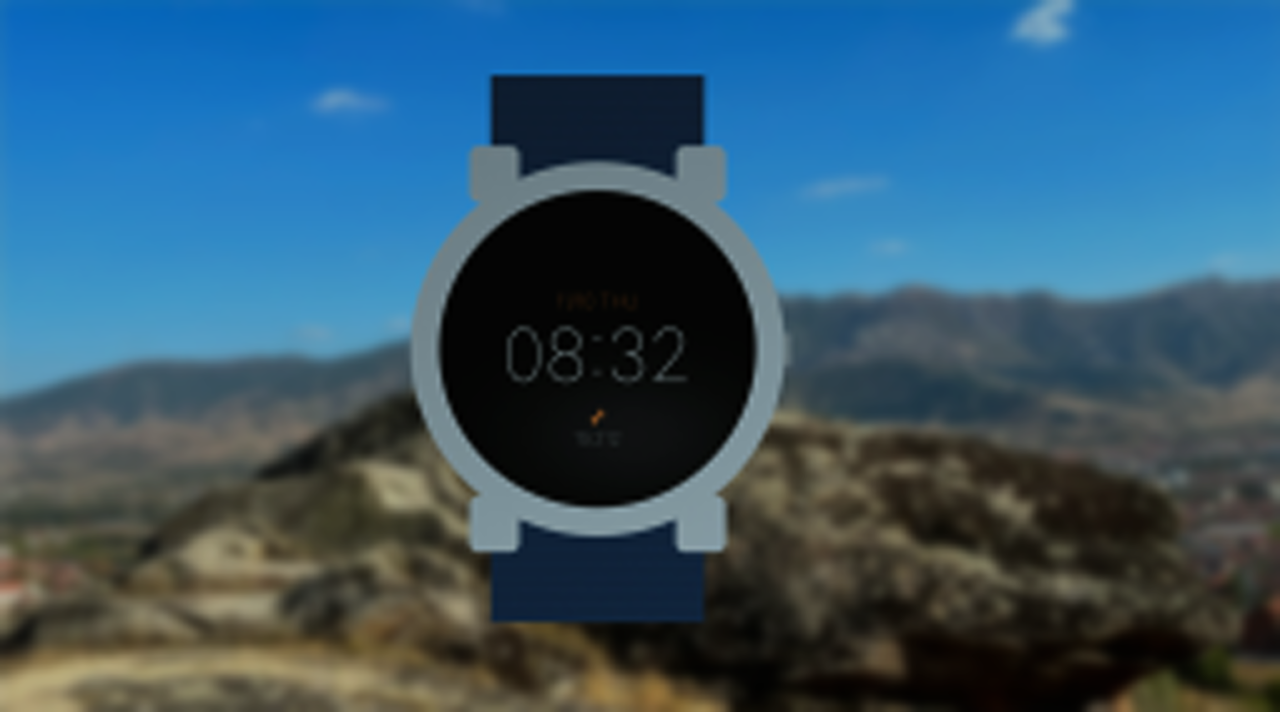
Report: h=8 m=32
